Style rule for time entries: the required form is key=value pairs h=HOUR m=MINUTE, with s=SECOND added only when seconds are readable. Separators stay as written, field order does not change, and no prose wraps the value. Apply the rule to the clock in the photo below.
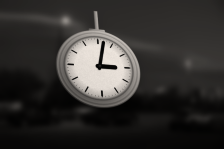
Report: h=3 m=2
